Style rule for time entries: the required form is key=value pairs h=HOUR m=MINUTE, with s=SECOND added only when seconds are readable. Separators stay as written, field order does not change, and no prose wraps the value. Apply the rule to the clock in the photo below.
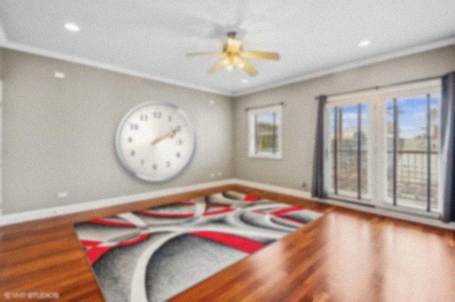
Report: h=2 m=9
